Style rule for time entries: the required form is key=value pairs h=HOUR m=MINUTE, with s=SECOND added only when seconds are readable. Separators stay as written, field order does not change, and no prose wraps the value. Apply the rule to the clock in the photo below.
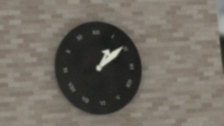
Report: h=1 m=9
